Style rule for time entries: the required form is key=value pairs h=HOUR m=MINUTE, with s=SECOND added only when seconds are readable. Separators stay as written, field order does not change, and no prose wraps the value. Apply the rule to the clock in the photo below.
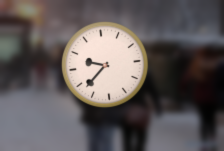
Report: h=9 m=38
